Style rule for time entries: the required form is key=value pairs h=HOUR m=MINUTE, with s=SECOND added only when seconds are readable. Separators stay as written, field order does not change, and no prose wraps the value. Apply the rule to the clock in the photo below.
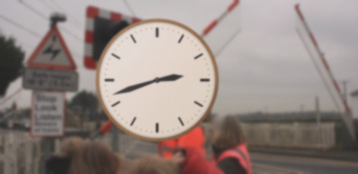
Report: h=2 m=42
